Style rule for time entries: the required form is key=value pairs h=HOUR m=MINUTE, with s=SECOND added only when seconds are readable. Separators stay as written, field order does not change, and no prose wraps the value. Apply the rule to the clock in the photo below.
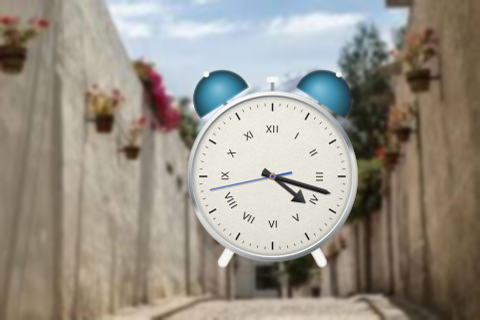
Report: h=4 m=17 s=43
